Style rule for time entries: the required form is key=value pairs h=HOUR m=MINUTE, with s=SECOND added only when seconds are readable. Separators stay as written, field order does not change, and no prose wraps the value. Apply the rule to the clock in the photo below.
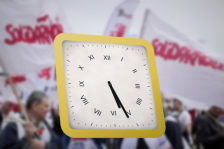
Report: h=5 m=26
